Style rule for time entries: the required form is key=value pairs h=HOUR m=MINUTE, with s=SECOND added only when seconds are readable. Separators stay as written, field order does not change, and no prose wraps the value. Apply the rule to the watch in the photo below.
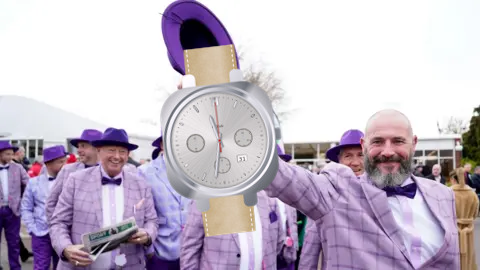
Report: h=11 m=32
